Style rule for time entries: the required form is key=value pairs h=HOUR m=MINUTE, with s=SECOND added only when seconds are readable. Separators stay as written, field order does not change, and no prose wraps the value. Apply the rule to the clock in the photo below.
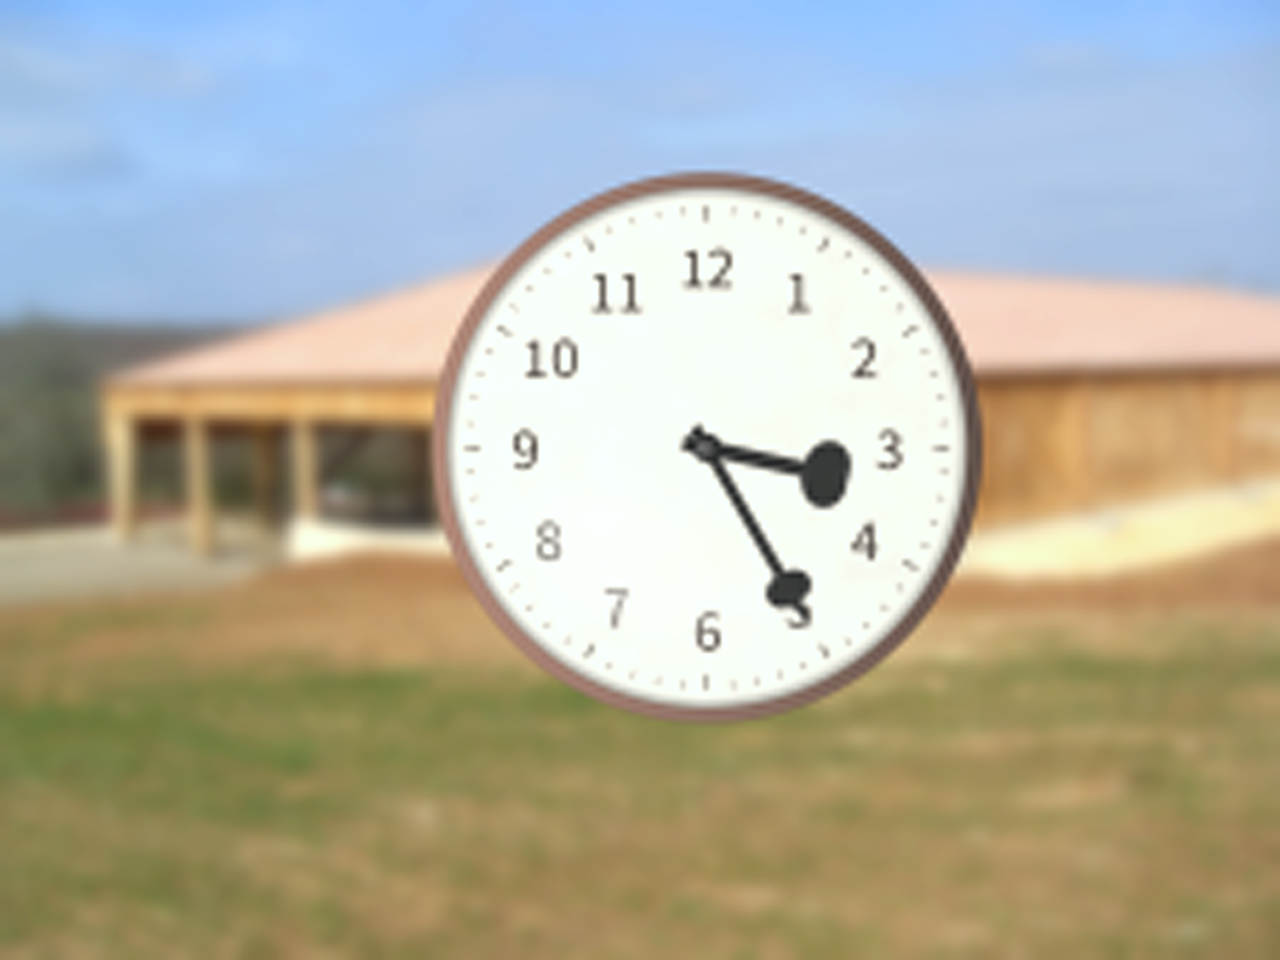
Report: h=3 m=25
